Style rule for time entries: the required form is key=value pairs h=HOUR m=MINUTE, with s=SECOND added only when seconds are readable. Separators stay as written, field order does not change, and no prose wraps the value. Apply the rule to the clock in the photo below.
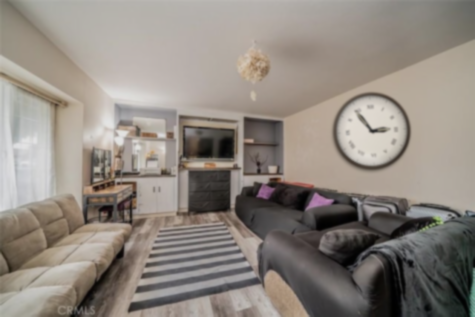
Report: h=2 m=54
